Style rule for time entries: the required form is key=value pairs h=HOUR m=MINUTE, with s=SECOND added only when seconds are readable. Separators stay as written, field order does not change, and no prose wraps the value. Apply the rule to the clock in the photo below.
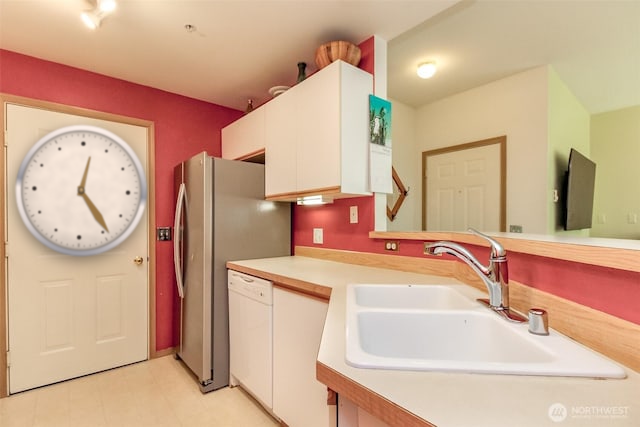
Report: h=12 m=24
